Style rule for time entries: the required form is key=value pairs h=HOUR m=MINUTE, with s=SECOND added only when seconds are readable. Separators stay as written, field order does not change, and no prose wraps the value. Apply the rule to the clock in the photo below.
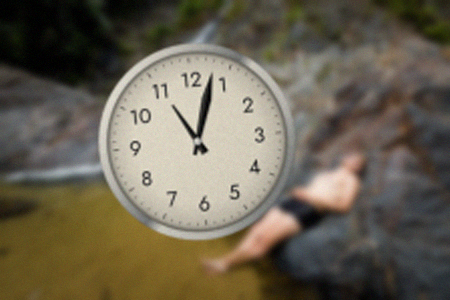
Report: h=11 m=3
